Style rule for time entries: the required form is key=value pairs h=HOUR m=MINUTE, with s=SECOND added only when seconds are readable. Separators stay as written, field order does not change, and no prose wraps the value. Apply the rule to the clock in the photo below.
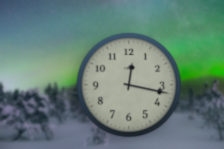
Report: h=12 m=17
